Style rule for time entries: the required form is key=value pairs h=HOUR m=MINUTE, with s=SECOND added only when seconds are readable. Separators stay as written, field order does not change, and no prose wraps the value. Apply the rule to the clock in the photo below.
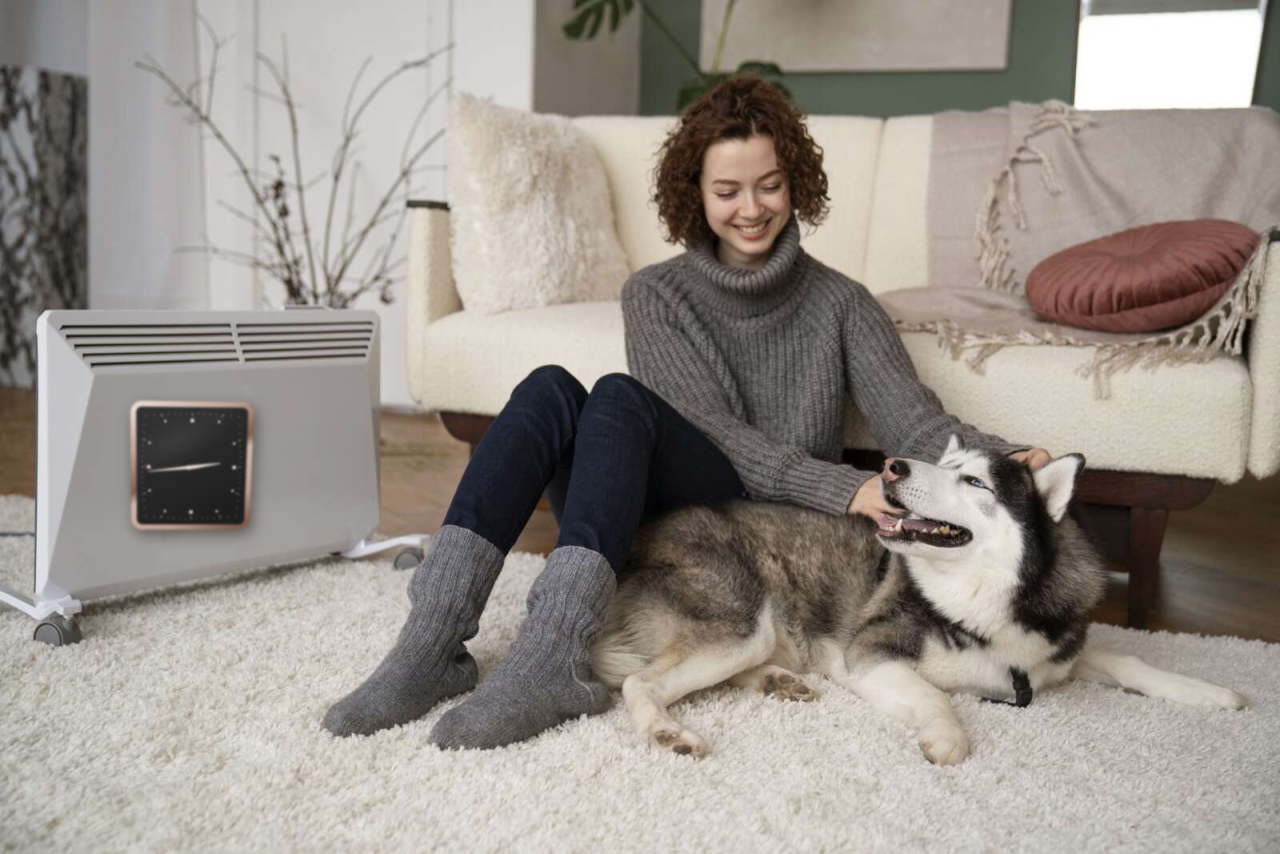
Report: h=2 m=44
